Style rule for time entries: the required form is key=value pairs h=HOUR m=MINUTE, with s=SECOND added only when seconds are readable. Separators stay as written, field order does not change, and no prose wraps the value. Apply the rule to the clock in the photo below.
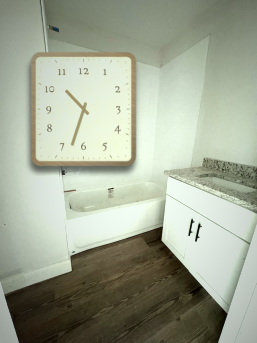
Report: h=10 m=33
